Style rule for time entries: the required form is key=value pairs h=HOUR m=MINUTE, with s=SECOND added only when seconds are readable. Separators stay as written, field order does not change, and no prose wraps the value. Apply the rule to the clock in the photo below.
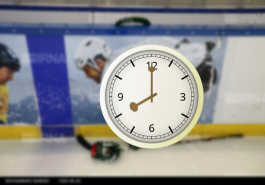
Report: h=8 m=0
